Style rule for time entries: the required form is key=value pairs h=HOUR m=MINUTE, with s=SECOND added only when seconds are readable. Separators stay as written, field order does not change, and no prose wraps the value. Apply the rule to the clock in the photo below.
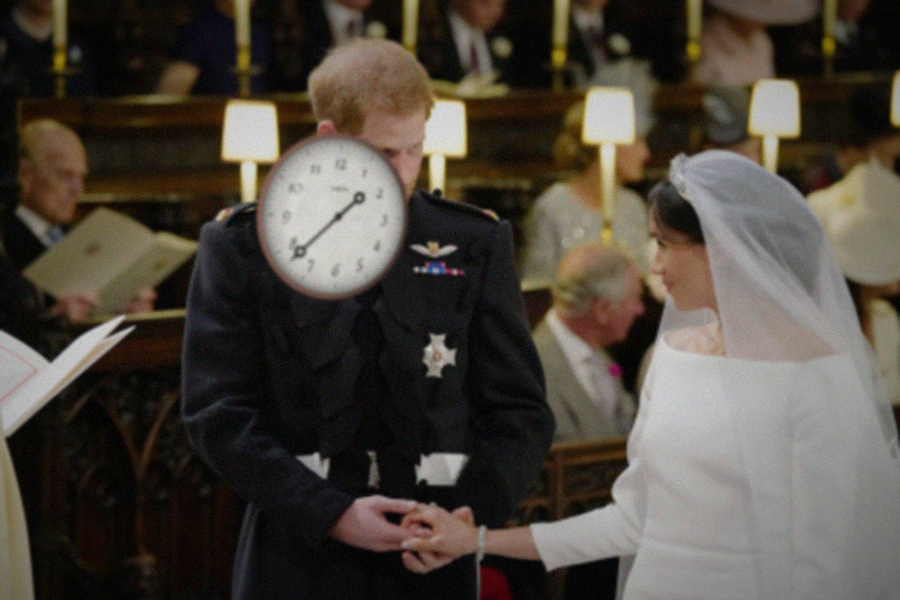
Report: h=1 m=38
